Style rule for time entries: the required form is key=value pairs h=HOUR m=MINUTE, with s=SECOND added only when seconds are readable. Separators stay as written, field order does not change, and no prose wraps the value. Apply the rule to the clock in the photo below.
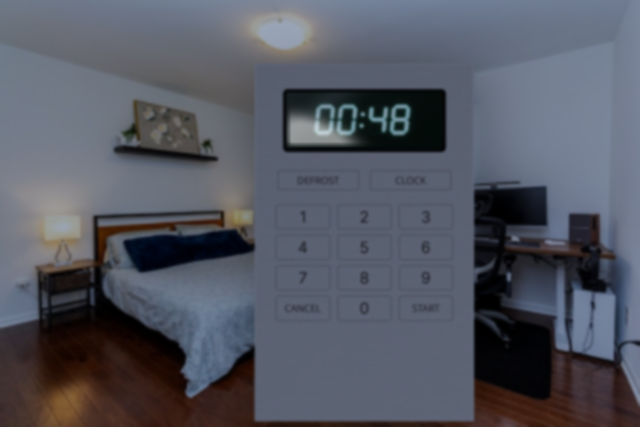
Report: h=0 m=48
